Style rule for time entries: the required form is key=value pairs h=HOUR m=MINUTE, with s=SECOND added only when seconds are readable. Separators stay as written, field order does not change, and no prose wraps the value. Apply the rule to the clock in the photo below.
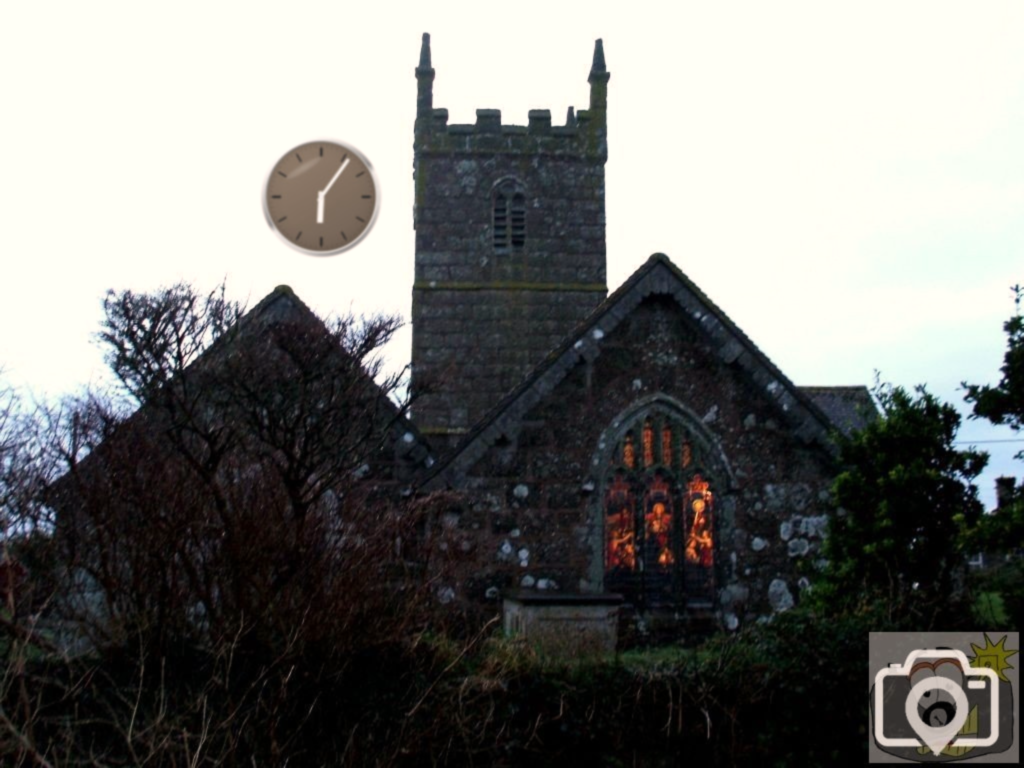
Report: h=6 m=6
